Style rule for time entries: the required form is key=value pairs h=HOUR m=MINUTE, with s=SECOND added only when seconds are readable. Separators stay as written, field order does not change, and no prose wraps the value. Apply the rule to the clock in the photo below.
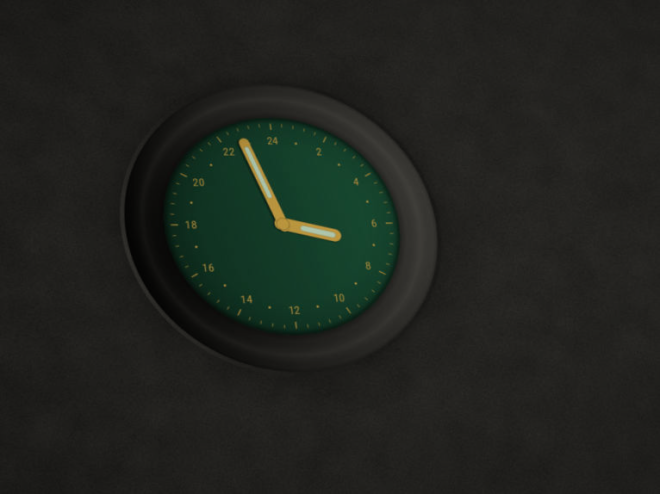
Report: h=6 m=57
